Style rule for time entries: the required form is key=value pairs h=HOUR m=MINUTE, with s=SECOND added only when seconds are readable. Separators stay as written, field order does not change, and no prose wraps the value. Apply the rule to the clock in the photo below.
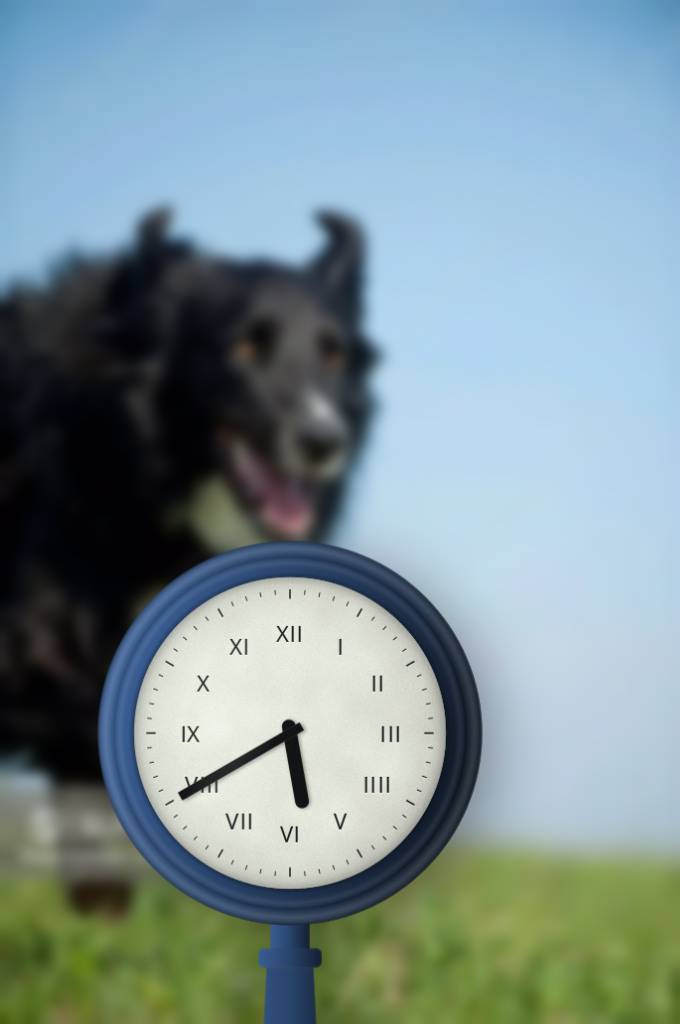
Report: h=5 m=40
